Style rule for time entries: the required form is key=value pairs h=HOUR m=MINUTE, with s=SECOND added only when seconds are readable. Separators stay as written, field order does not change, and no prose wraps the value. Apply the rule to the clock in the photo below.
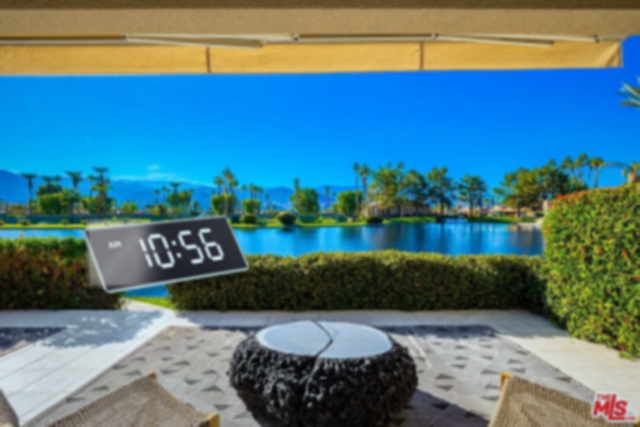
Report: h=10 m=56
